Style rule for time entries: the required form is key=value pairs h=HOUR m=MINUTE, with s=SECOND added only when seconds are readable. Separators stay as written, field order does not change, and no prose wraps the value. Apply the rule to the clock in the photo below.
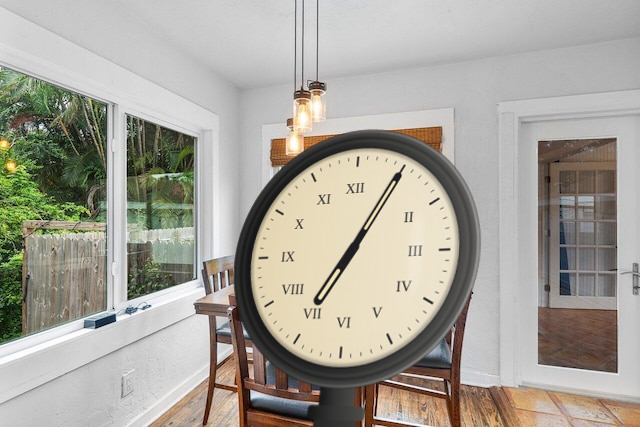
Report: h=7 m=5
